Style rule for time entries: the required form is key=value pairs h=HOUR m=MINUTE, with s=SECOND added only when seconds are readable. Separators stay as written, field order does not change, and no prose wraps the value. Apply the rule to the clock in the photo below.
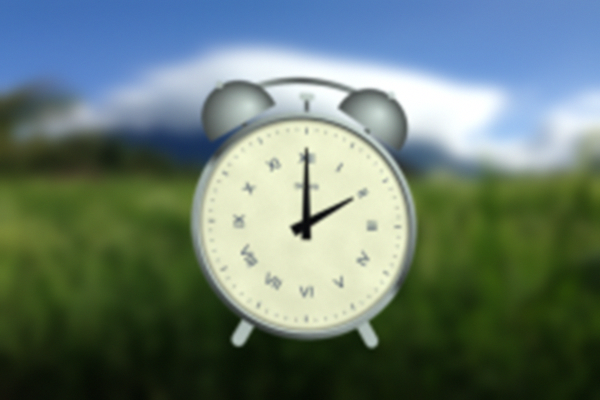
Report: h=2 m=0
